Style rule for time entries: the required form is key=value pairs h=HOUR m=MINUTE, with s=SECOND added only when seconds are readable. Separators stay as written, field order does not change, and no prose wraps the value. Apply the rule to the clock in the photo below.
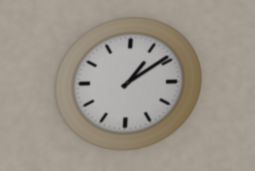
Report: h=1 m=9
